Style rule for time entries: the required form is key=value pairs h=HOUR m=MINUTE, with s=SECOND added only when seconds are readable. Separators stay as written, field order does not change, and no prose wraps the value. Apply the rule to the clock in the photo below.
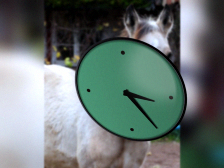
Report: h=3 m=24
